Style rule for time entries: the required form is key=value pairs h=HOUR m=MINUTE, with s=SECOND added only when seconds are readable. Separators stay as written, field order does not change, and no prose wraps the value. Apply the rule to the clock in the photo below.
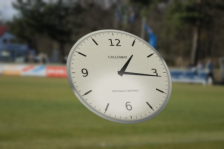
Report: h=1 m=16
